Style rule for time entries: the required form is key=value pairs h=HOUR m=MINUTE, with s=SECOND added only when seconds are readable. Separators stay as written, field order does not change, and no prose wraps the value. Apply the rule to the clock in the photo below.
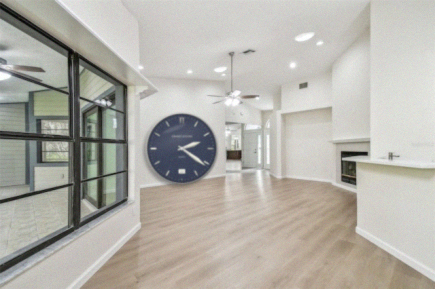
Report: h=2 m=21
